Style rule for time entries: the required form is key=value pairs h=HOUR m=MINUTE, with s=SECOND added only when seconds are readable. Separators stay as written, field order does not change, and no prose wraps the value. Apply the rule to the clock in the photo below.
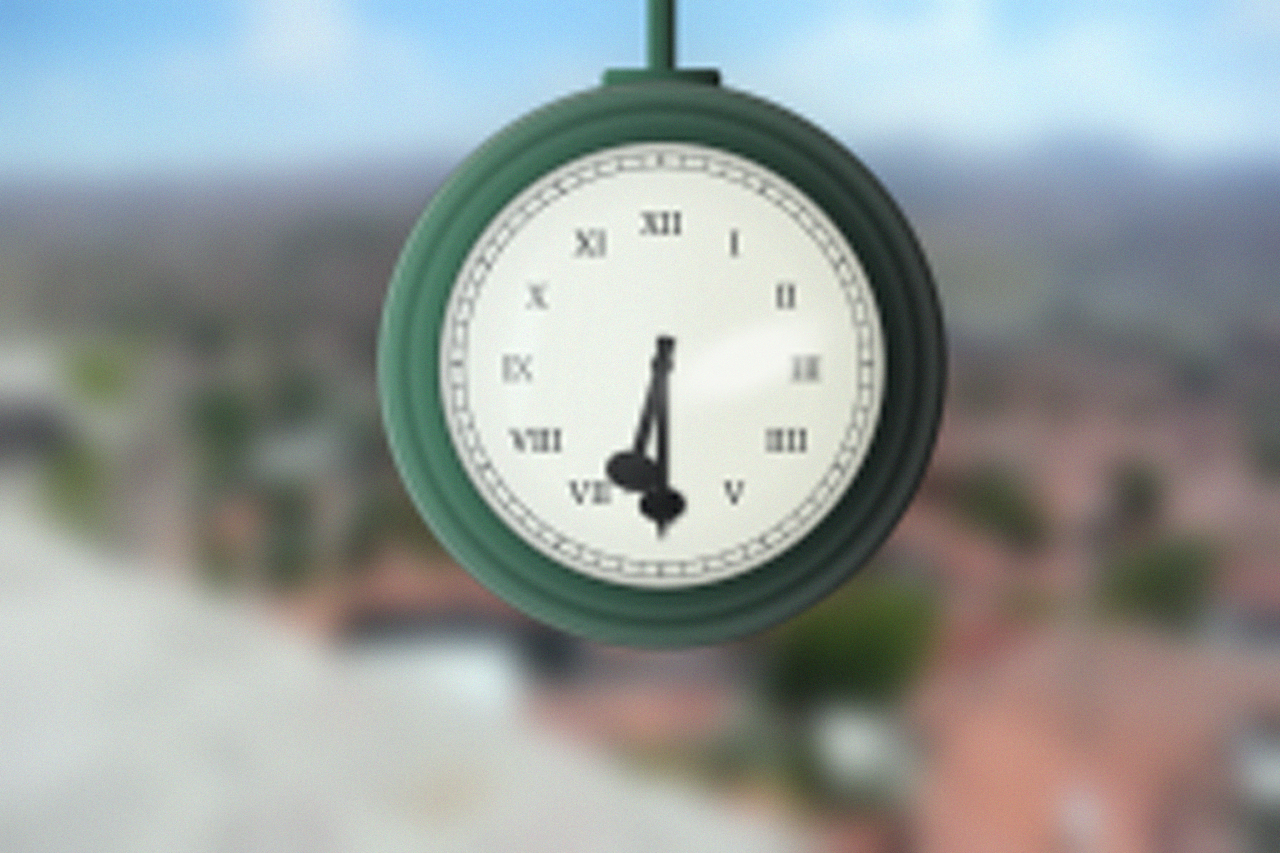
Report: h=6 m=30
